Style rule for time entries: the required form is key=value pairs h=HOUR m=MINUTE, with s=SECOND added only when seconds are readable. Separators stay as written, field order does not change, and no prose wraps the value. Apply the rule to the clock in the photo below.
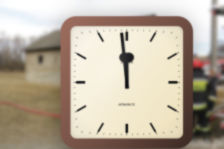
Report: h=11 m=59
